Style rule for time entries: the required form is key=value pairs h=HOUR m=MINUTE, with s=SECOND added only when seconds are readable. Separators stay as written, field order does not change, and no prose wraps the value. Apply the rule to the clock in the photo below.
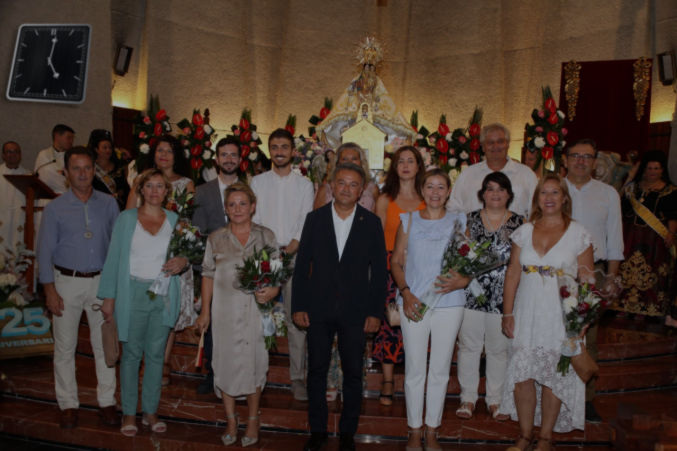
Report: h=5 m=1
